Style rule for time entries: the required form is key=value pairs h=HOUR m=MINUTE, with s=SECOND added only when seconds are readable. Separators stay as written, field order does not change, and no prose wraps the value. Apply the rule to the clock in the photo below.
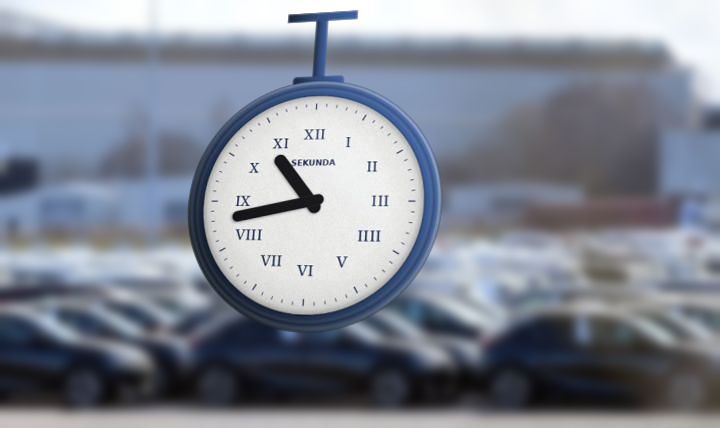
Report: h=10 m=43
